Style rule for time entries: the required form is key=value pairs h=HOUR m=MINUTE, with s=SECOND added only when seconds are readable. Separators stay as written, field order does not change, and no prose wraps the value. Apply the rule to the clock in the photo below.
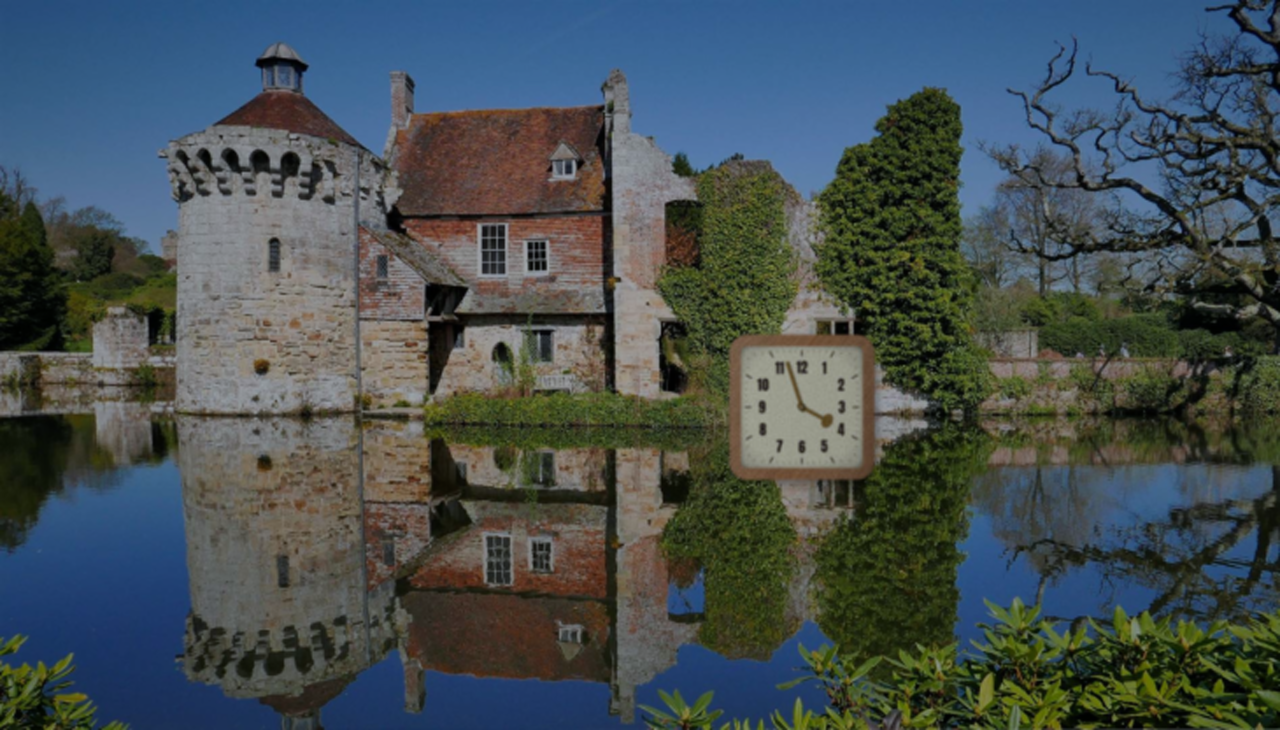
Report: h=3 m=57
